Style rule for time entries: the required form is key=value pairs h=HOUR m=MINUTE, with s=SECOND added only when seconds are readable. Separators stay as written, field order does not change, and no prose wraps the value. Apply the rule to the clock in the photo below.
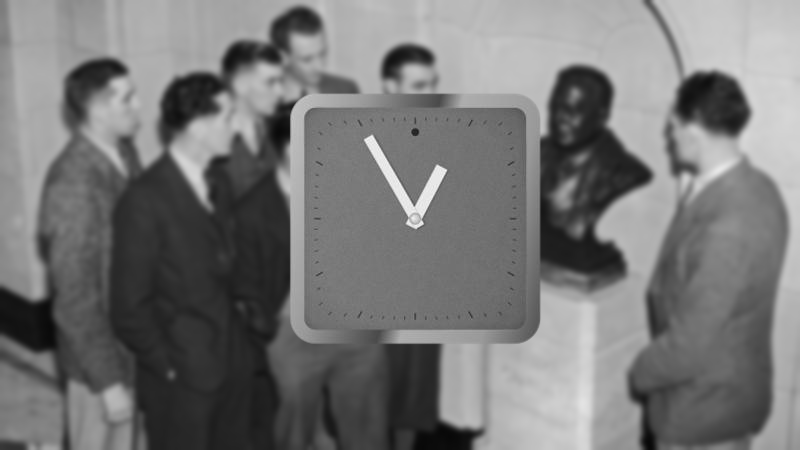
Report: h=12 m=55
